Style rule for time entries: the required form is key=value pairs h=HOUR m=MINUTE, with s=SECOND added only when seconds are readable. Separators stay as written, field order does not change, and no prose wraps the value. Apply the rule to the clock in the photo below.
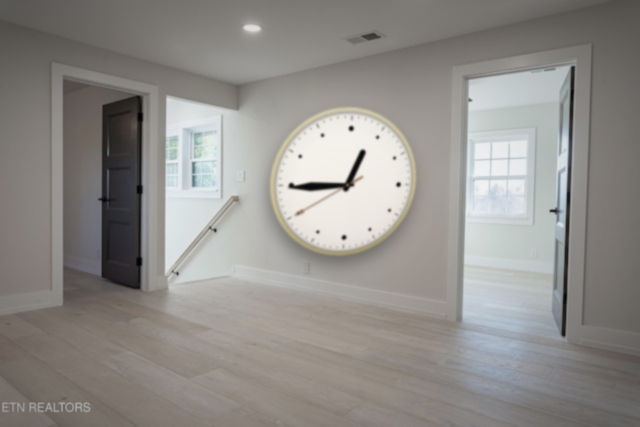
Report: h=12 m=44 s=40
